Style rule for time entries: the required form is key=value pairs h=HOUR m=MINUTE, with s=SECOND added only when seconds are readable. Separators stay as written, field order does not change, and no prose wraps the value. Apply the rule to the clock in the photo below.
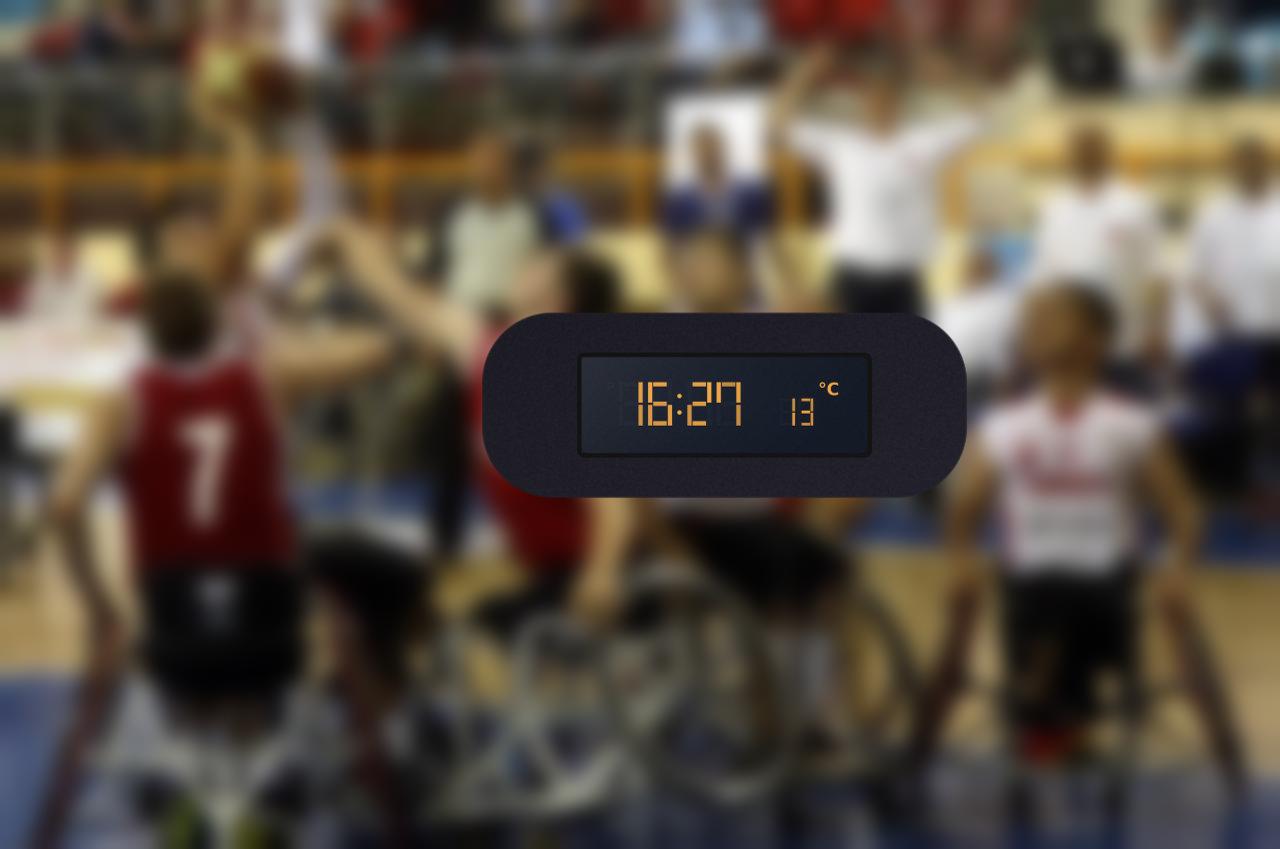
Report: h=16 m=27
